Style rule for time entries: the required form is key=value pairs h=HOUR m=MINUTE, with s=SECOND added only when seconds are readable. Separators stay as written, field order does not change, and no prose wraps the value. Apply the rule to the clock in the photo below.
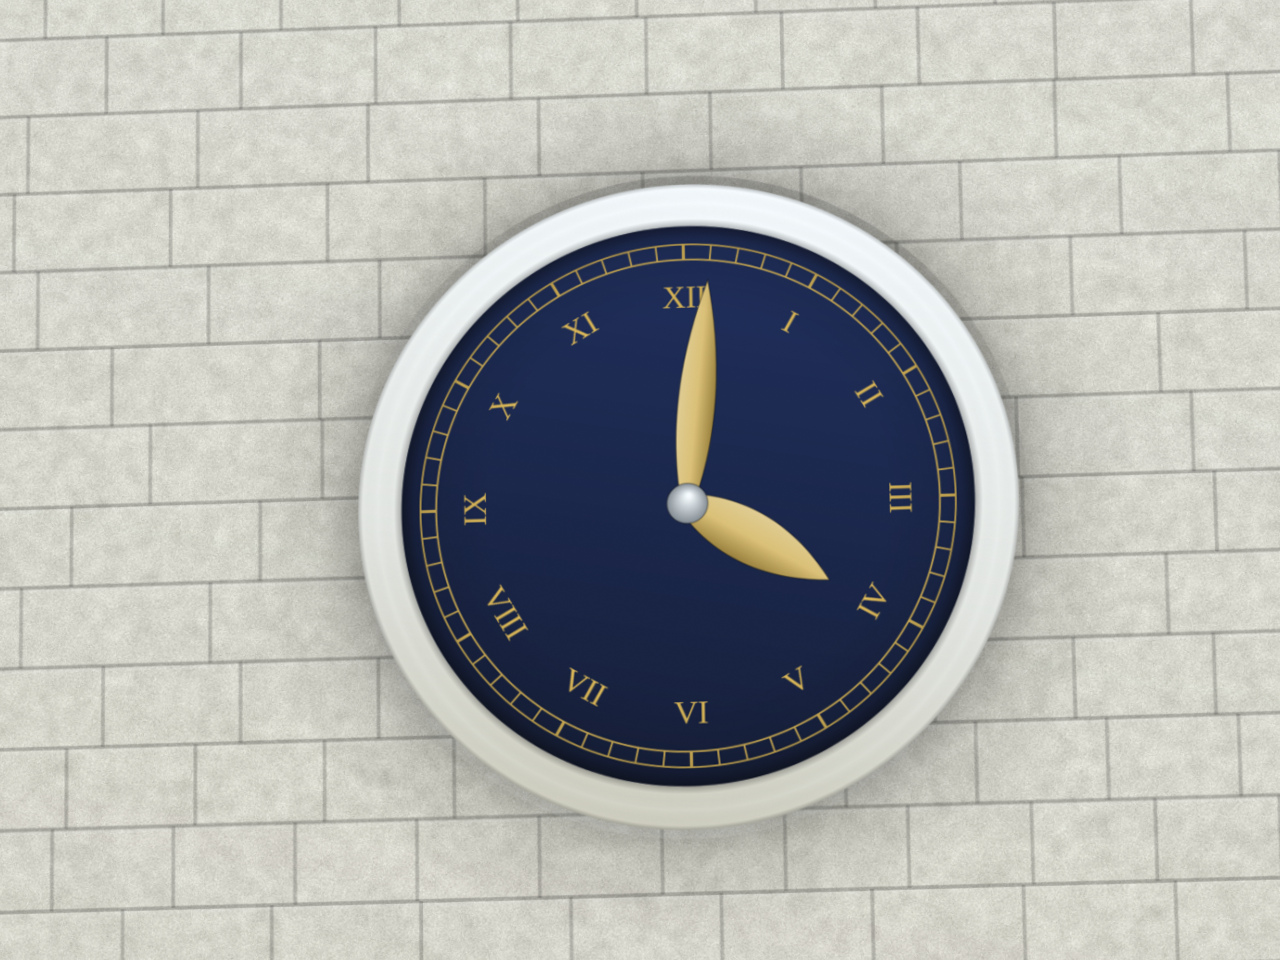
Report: h=4 m=1
